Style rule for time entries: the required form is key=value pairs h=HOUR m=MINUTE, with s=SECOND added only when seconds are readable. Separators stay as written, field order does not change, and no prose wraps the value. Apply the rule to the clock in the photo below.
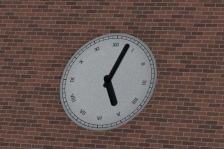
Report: h=5 m=3
